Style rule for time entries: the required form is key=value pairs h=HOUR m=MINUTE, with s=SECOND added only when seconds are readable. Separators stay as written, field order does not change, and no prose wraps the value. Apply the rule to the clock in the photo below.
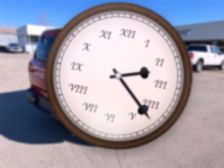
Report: h=2 m=22
